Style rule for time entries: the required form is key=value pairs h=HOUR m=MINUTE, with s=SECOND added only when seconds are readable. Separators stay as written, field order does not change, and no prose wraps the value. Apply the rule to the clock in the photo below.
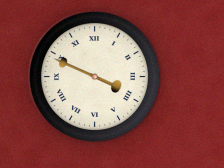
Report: h=3 m=49
